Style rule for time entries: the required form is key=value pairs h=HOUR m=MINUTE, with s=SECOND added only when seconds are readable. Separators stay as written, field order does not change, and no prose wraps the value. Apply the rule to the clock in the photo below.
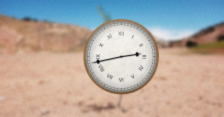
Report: h=2 m=43
